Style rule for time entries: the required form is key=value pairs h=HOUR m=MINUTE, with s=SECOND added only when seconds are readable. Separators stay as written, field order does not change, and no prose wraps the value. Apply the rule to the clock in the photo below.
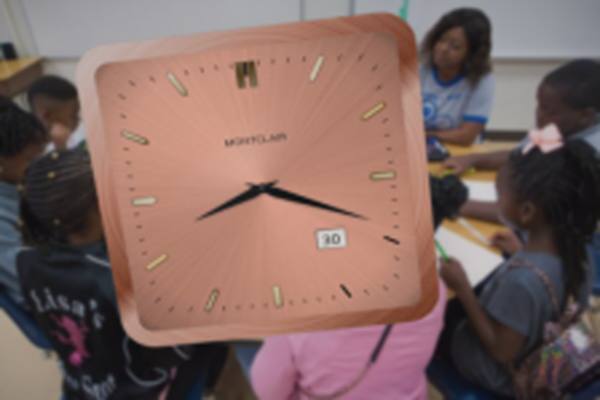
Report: h=8 m=19
